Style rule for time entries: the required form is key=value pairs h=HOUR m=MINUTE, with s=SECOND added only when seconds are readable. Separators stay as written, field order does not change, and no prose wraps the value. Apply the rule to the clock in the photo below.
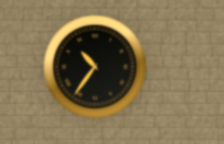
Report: h=10 m=36
